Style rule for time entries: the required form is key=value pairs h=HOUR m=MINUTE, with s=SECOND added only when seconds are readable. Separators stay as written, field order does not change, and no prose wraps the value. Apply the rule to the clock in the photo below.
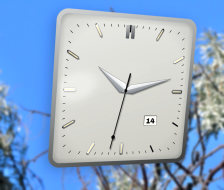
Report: h=10 m=12 s=32
